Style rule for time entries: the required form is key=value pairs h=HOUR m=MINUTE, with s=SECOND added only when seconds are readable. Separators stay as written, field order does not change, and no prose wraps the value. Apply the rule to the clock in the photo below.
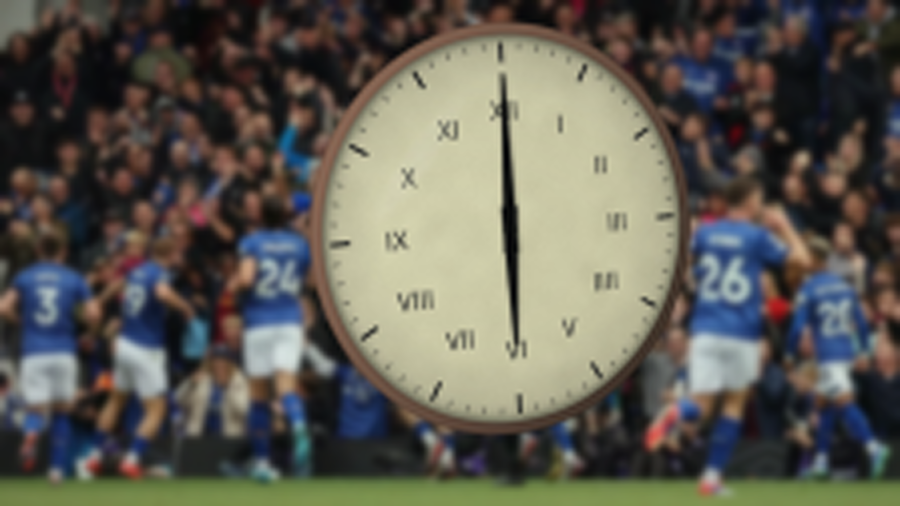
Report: h=6 m=0
